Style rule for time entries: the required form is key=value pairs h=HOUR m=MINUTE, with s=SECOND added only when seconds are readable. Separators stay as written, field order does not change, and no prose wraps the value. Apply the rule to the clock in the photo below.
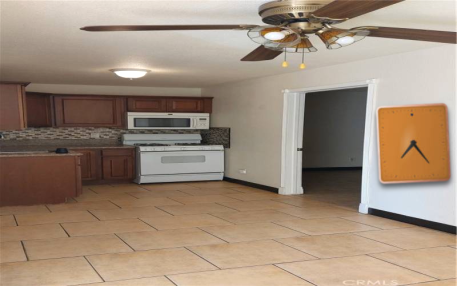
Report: h=7 m=24
